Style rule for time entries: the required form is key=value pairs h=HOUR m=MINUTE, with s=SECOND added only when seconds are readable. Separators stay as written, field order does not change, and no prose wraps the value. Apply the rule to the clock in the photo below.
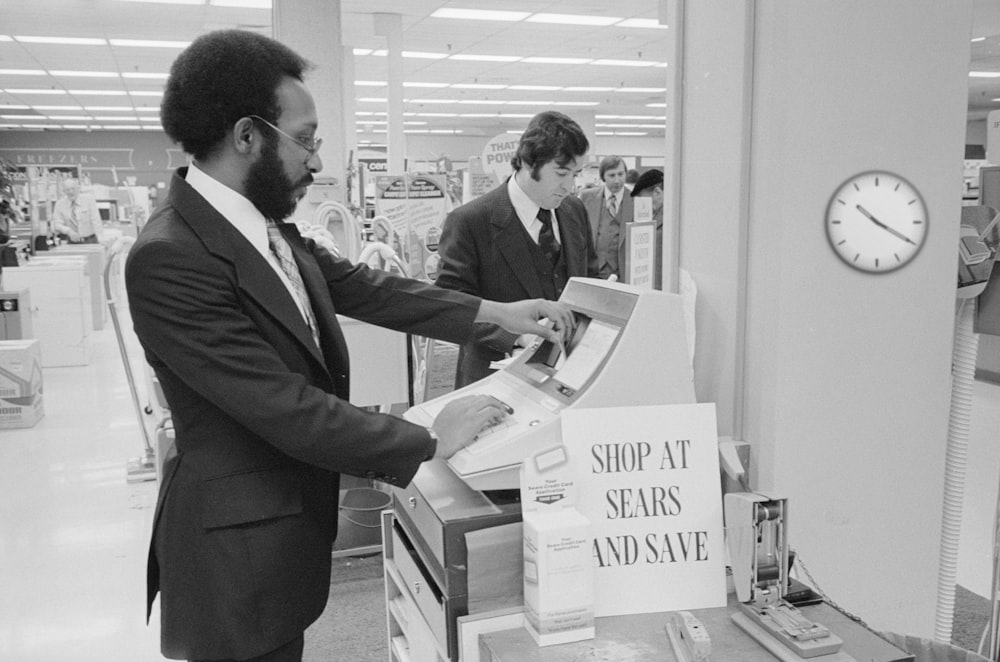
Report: h=10 m=20
